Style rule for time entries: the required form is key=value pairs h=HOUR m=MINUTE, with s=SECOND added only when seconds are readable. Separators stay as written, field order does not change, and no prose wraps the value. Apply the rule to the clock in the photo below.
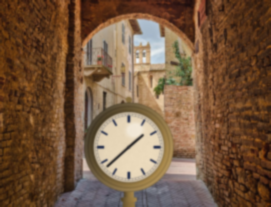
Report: h=1 m=38
